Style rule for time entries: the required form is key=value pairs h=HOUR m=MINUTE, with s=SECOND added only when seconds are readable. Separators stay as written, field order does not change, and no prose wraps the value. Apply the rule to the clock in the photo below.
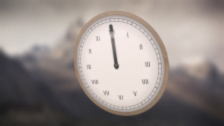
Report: h=12 m=0
